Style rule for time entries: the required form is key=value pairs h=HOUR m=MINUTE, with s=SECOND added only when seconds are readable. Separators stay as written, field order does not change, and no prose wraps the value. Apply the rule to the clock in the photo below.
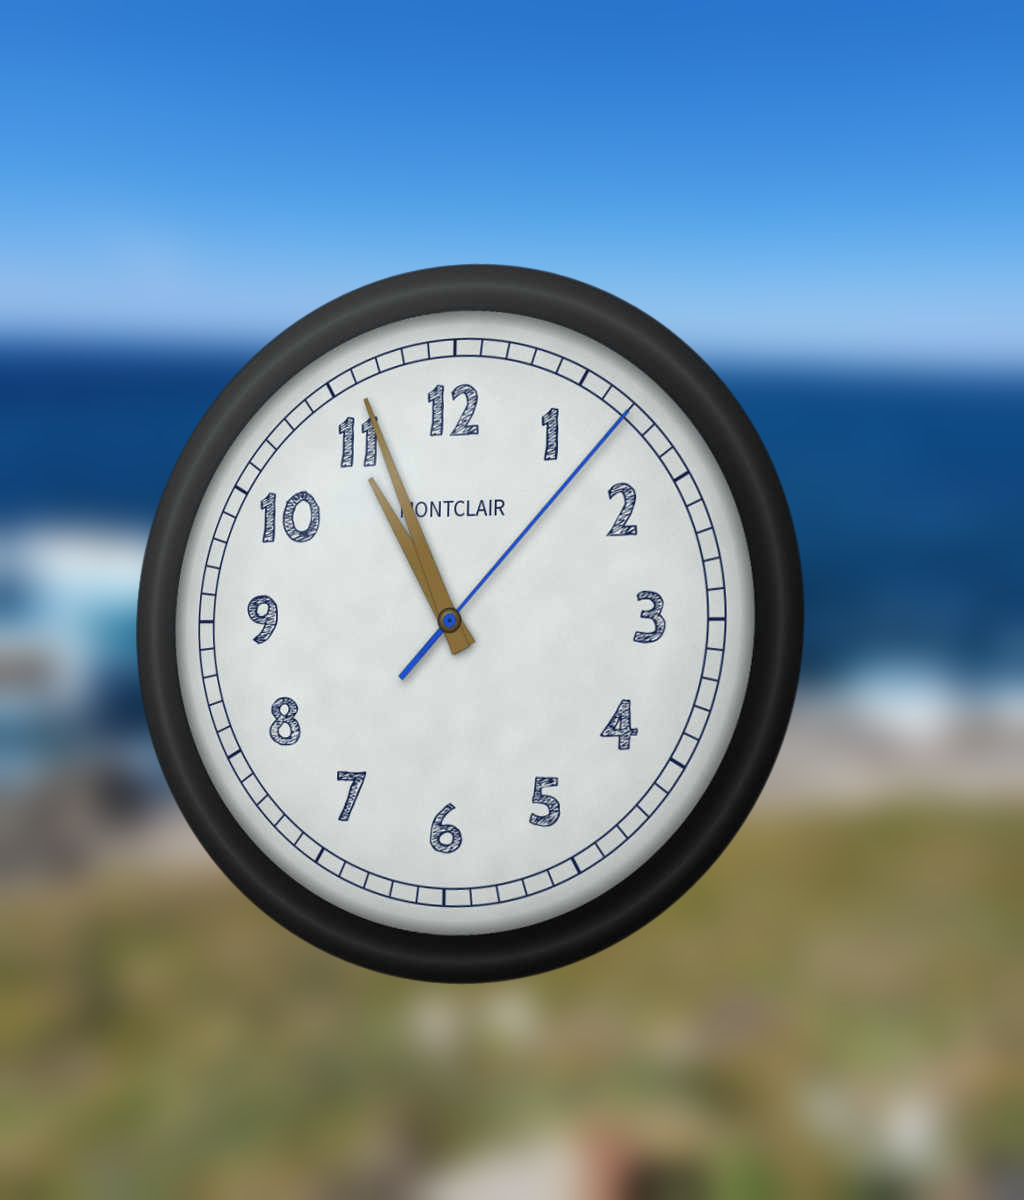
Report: h=10 m=56 s=7
